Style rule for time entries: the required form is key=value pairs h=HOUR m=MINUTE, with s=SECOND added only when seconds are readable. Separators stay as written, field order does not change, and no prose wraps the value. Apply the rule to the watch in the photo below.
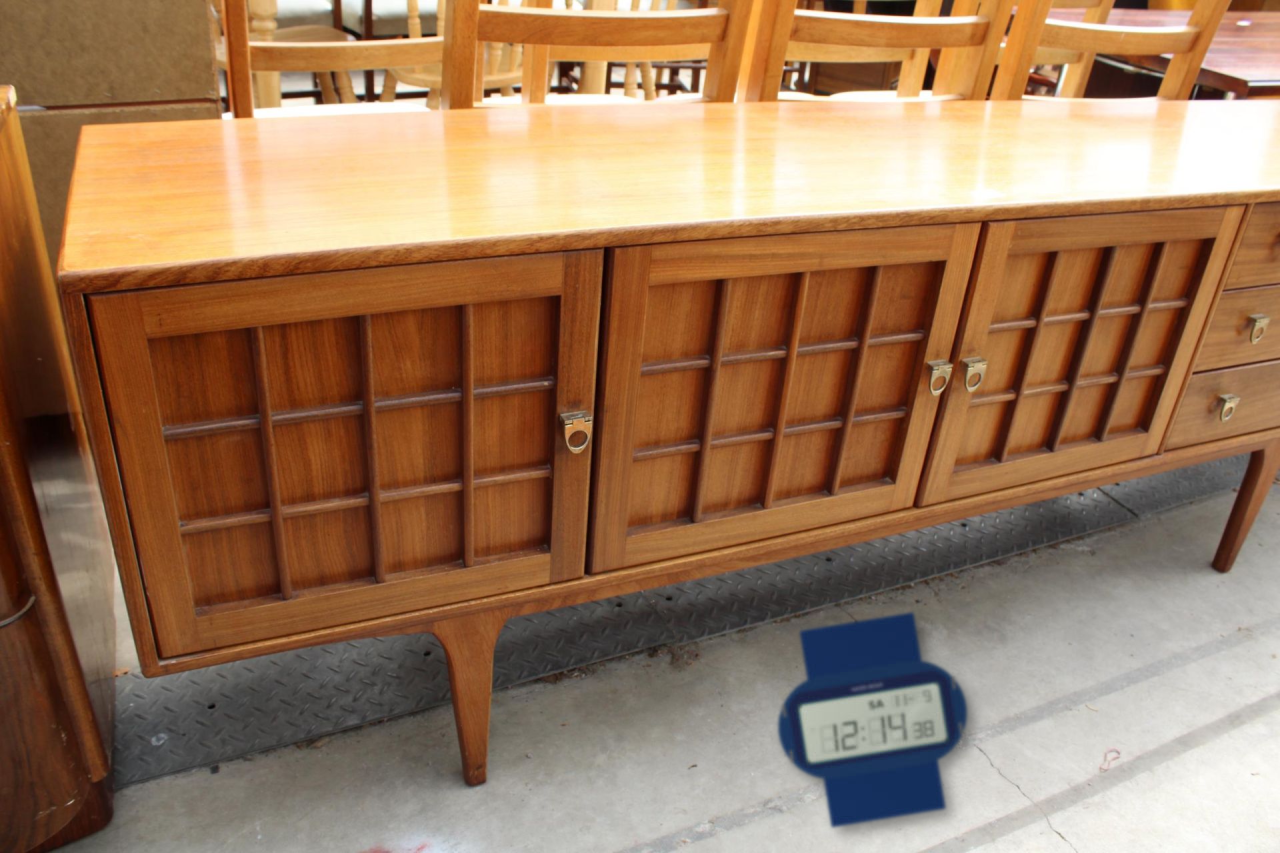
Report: h=12 m=14 s=38
